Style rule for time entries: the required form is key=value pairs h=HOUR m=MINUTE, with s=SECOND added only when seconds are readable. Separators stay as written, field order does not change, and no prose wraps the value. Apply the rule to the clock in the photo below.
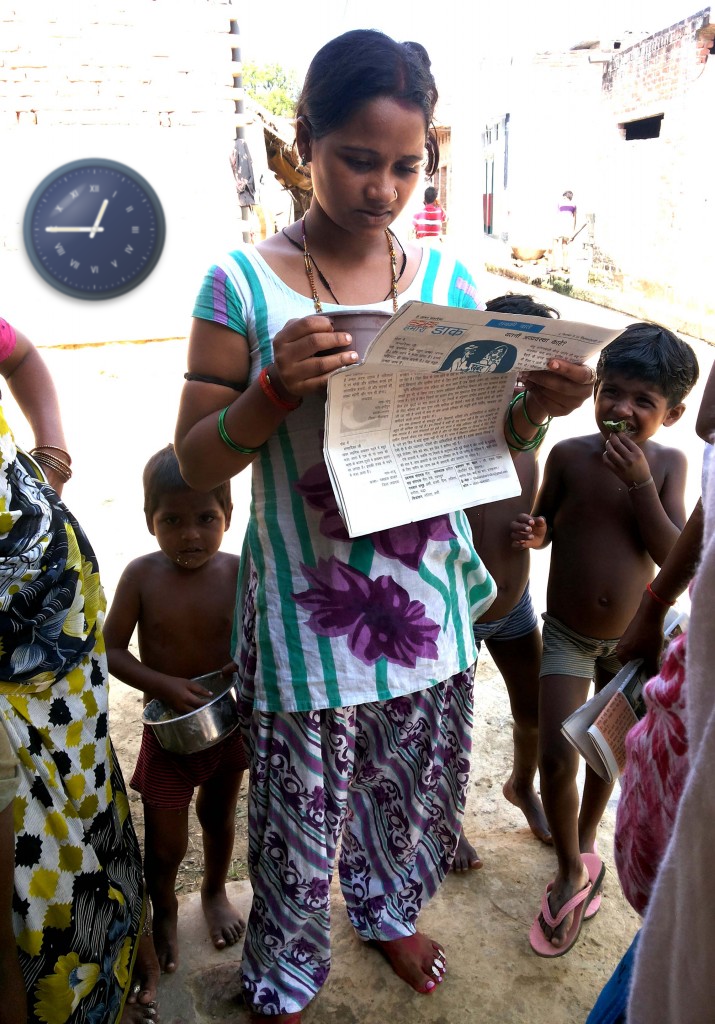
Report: h=12 m=45
